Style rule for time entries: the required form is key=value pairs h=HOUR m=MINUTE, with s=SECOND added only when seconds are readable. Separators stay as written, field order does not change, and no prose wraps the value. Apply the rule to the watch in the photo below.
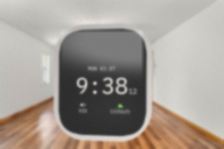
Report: h=9 m=38
